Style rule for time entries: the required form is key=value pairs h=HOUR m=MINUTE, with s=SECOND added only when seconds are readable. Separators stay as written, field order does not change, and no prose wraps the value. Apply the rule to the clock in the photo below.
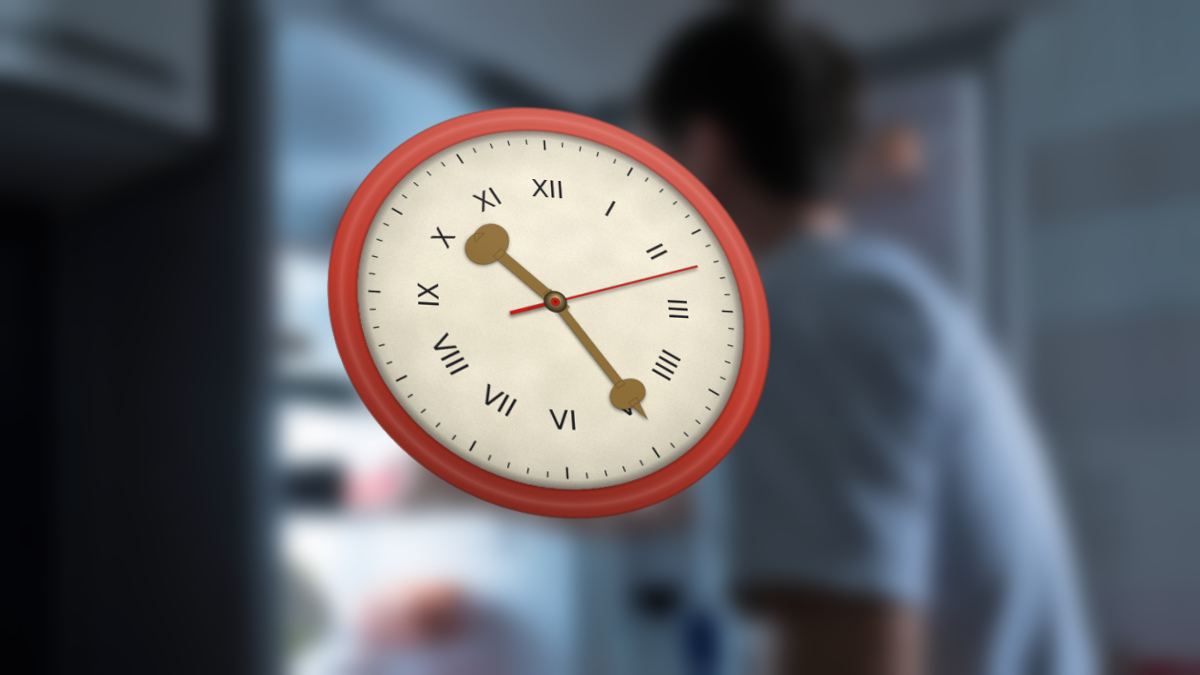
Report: h=10 m=24 s=12
